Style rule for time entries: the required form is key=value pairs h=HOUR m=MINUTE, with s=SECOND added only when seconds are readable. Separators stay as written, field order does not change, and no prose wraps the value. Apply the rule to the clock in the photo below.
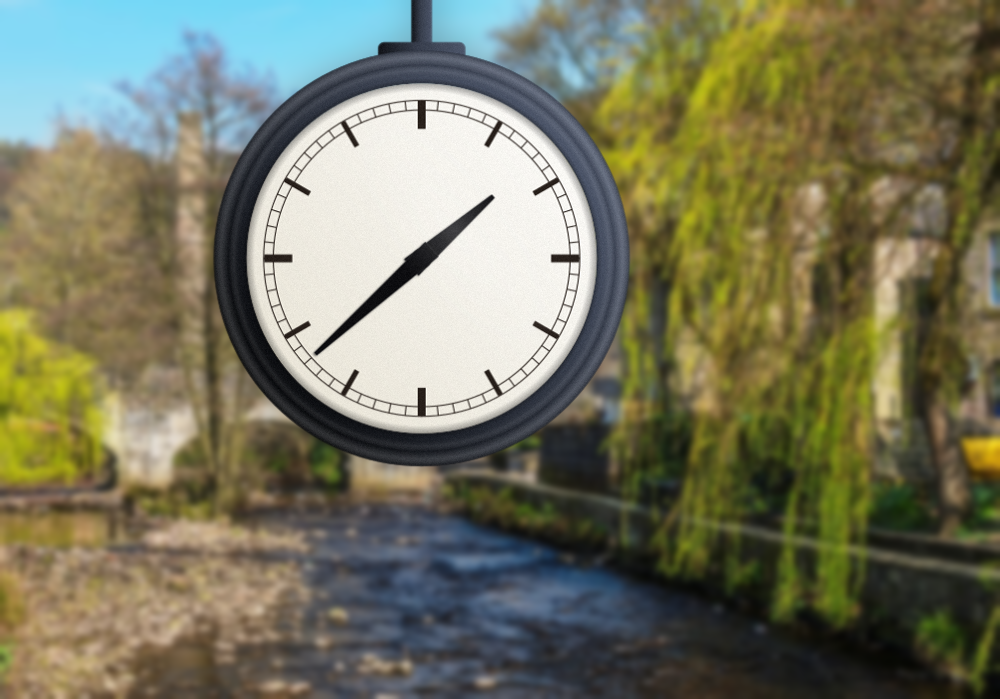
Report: h=1 m=38
